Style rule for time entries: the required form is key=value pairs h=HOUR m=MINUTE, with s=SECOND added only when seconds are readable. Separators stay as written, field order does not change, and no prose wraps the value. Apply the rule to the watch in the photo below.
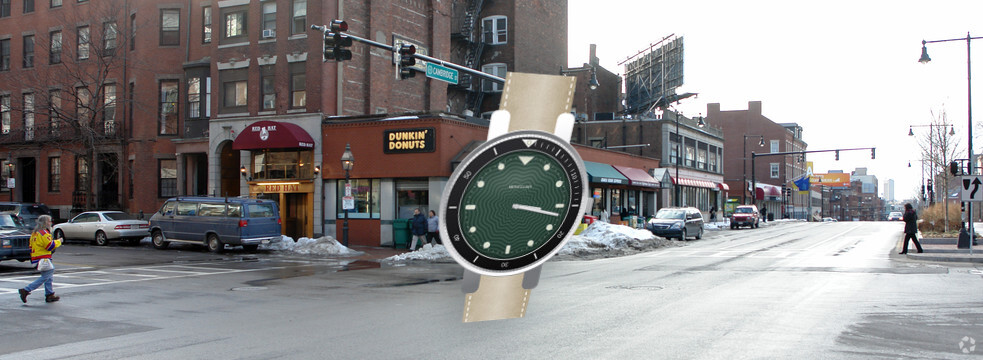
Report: h=3 m=17
